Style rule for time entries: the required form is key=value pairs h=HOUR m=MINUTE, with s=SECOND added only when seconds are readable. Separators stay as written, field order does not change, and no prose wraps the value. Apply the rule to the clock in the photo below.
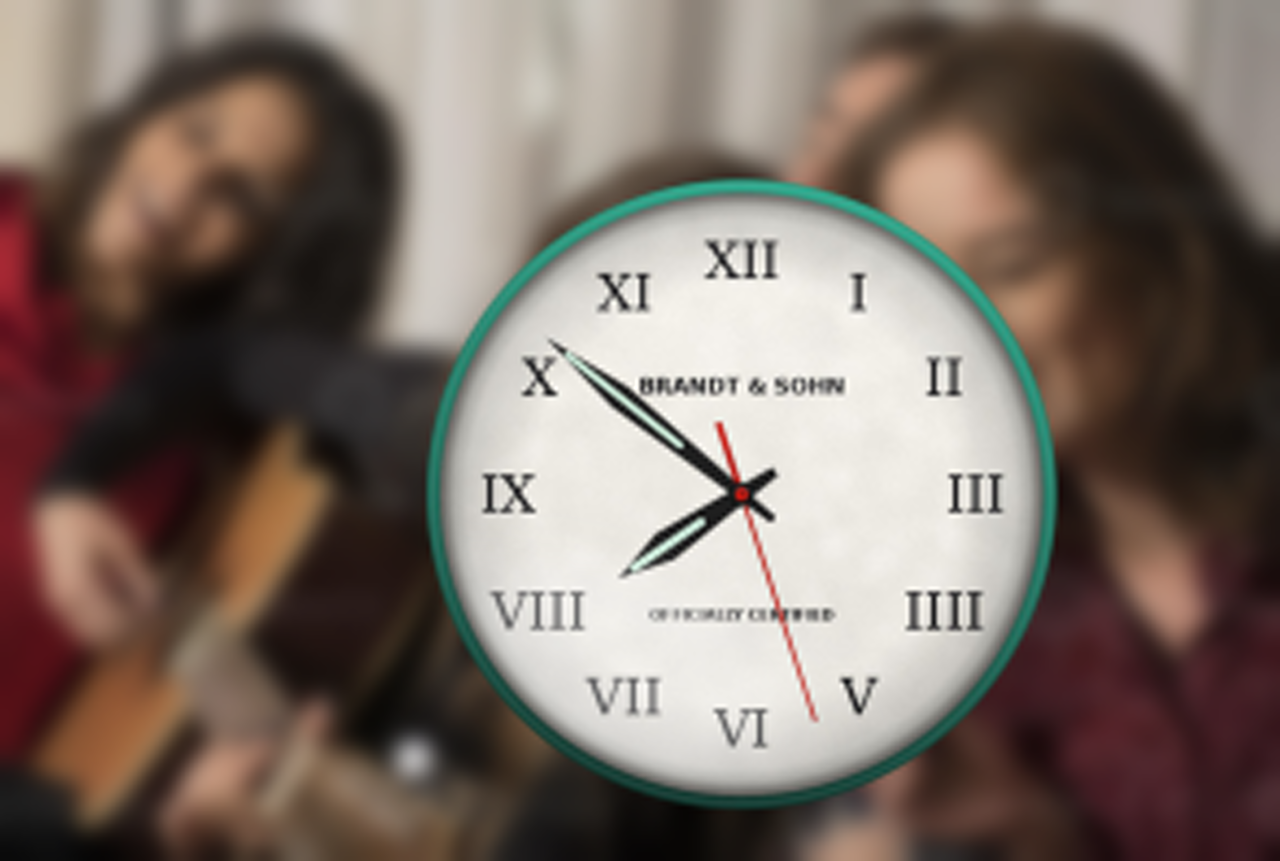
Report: h=7 m=51 s=27
